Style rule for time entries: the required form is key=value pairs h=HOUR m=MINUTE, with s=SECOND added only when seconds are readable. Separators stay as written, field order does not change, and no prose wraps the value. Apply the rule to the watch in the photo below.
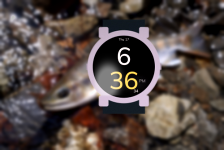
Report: h=6 m=36
